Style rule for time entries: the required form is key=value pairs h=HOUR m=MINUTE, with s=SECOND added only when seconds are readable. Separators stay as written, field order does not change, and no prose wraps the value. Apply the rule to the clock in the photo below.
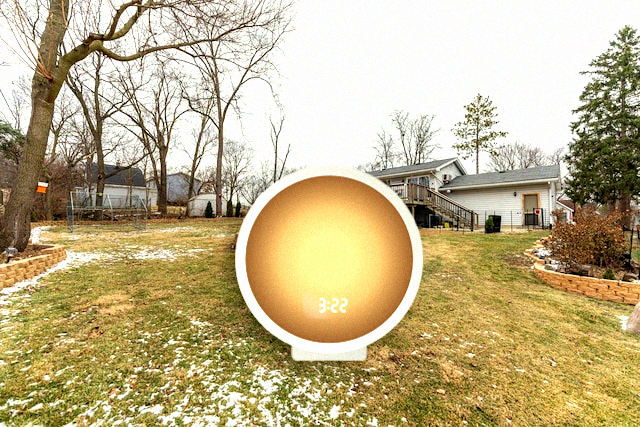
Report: h=3 m=22
